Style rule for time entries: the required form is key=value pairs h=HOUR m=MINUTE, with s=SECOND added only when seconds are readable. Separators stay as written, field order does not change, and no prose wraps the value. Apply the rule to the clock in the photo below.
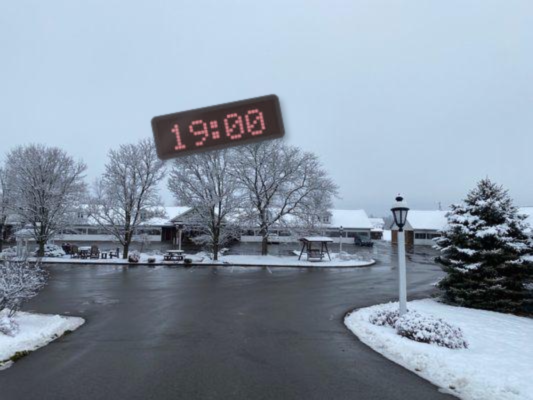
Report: h=19 m=0
